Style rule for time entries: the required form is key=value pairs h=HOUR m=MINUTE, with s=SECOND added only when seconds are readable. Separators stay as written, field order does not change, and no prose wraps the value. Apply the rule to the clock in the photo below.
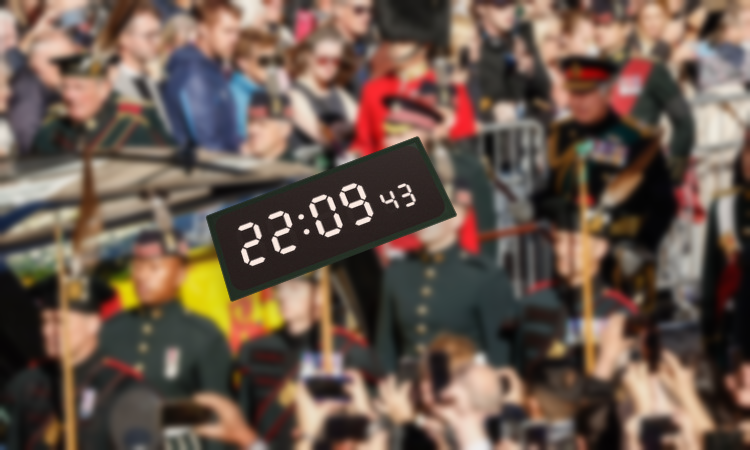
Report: h=22 m=9 s=43
